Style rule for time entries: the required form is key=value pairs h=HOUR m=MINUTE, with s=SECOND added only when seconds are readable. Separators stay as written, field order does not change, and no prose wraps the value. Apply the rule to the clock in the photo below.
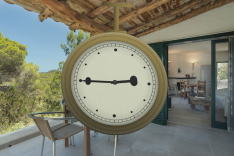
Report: h=2 m=45
